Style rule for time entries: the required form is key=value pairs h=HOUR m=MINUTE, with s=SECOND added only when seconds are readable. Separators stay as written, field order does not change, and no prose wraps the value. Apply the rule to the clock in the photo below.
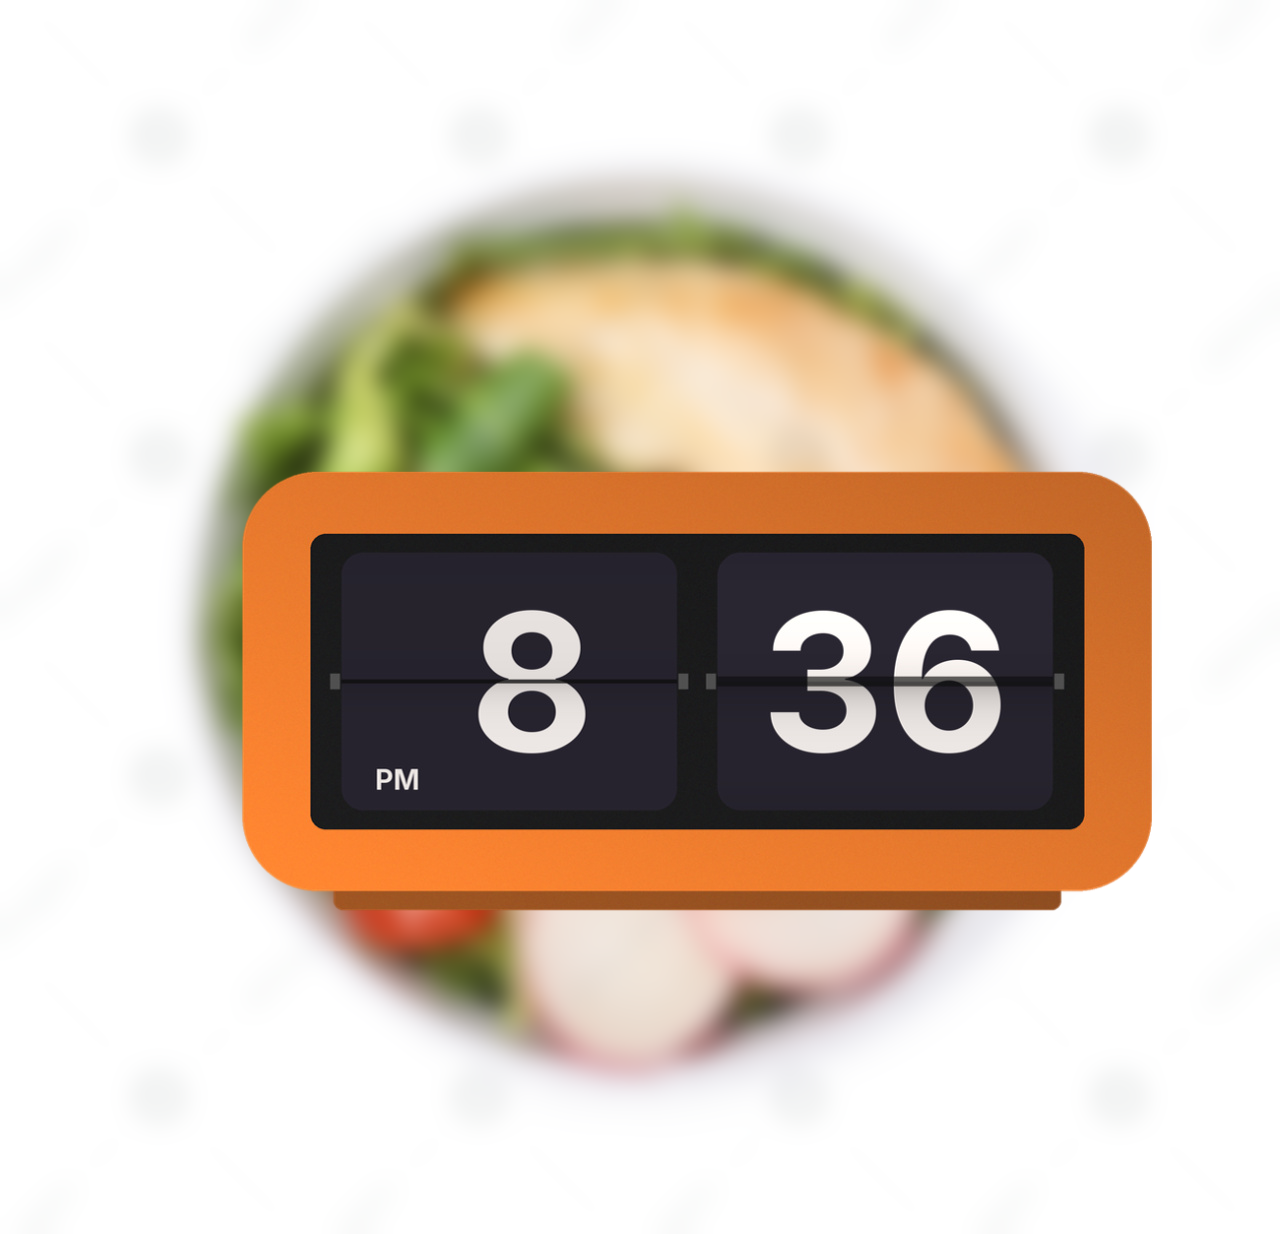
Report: h=8 m=36
